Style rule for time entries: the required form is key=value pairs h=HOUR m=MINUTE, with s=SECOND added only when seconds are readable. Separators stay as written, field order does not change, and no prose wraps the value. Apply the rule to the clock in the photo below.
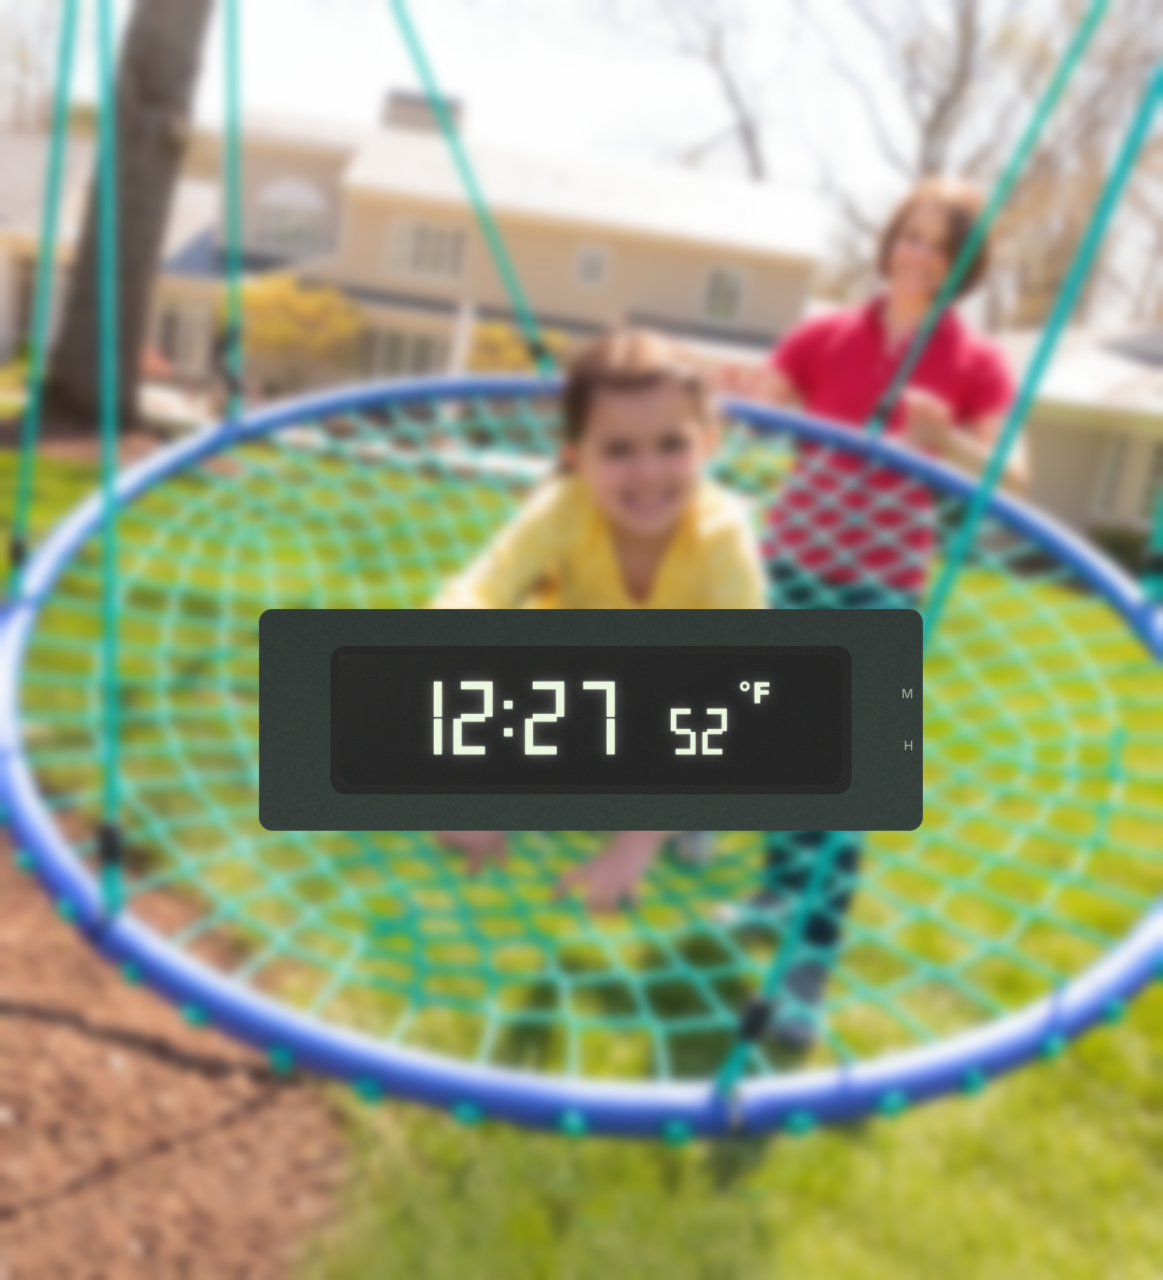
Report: h=12 m=27
